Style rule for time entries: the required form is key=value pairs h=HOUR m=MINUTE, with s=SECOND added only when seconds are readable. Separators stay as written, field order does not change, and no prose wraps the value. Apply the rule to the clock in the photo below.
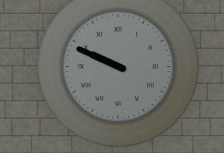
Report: h=9 m=49
